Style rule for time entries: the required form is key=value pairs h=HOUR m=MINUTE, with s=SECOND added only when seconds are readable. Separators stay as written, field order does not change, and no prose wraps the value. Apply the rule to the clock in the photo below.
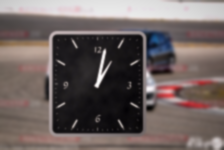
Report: h=1 m=2
